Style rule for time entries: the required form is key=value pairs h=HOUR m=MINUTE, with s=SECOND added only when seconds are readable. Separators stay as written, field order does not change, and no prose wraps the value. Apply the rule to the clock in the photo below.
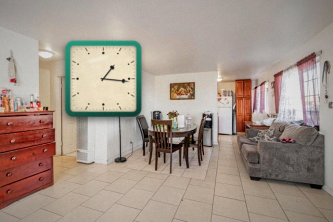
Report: h=1 m=16
